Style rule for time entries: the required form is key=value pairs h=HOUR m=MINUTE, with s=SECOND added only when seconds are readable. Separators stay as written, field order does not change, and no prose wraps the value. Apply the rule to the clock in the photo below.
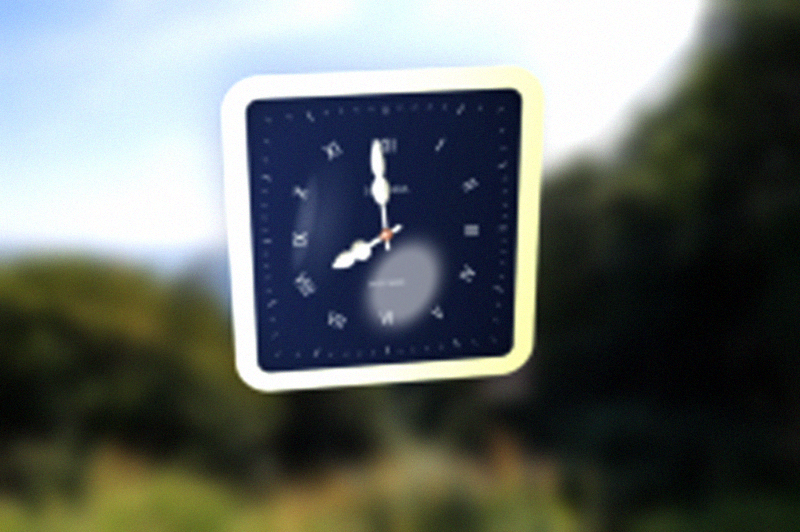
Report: h=7 m=59
